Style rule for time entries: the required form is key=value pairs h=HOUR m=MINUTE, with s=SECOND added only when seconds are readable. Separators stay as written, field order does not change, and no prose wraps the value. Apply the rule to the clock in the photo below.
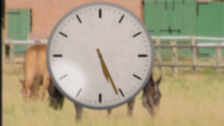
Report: h=5 m=26
